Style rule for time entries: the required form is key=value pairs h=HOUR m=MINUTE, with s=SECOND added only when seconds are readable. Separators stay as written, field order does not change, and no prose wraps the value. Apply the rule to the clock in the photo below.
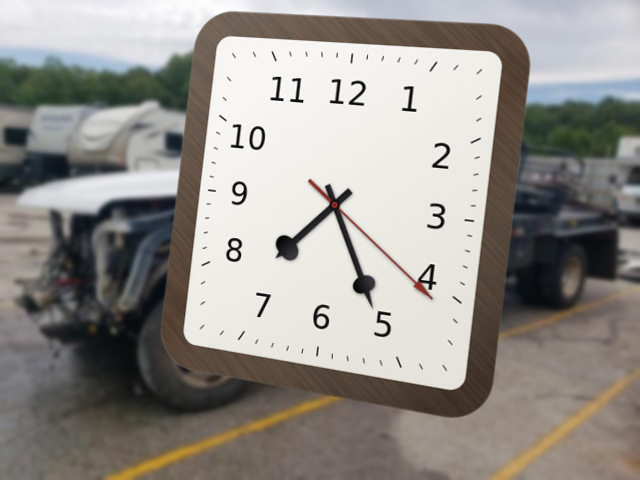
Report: h=7 m=25 s=21
